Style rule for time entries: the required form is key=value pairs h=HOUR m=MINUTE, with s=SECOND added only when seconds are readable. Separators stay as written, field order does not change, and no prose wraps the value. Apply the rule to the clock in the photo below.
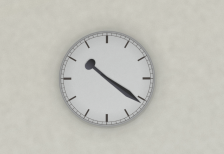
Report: h=10 m=21
